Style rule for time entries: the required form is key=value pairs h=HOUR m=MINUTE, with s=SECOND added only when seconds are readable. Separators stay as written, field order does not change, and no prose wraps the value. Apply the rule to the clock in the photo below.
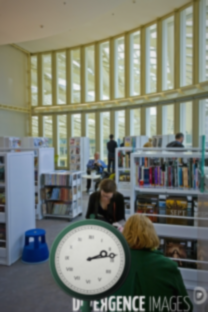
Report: h=2 m=13
